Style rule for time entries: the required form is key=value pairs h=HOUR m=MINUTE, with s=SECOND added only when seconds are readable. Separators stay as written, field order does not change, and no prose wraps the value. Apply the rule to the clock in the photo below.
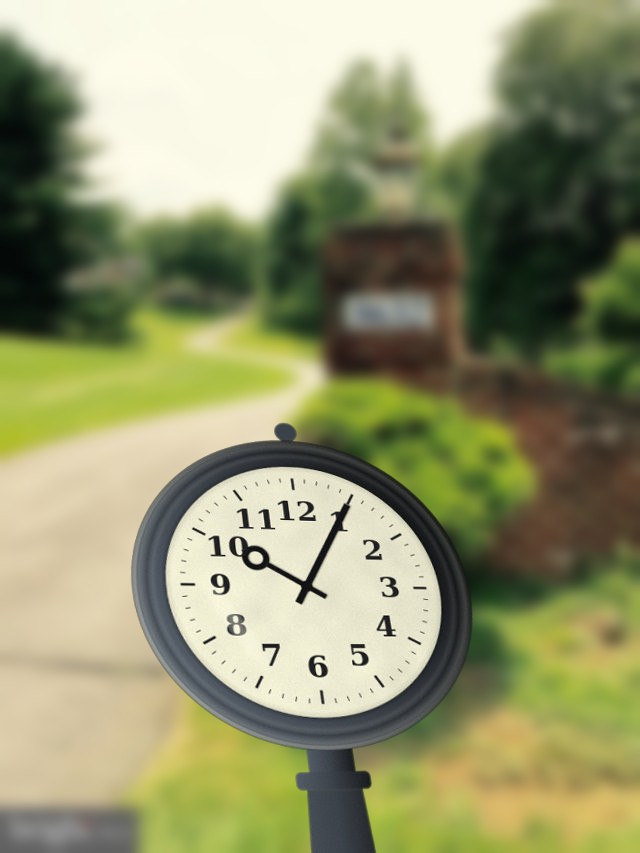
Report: h=10 m=5
